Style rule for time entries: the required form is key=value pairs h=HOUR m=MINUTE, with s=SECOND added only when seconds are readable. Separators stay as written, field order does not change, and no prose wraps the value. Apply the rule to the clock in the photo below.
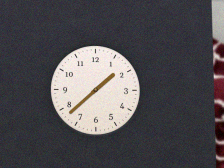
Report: h=1 m=38
